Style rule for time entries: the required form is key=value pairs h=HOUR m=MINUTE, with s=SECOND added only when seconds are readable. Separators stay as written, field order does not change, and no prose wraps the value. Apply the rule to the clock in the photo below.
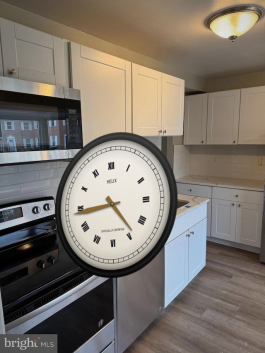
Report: h=4 m=44
